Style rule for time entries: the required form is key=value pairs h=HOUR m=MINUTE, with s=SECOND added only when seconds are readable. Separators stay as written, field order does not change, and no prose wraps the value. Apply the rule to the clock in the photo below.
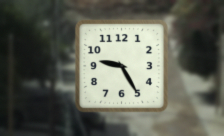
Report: h=9 m=25
